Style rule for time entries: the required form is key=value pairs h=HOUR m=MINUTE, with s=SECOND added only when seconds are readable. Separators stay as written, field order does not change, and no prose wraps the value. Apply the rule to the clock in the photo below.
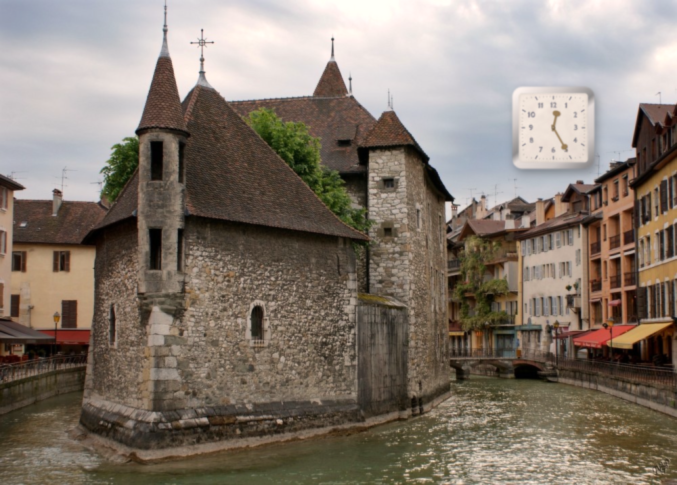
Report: h=12 m=25
